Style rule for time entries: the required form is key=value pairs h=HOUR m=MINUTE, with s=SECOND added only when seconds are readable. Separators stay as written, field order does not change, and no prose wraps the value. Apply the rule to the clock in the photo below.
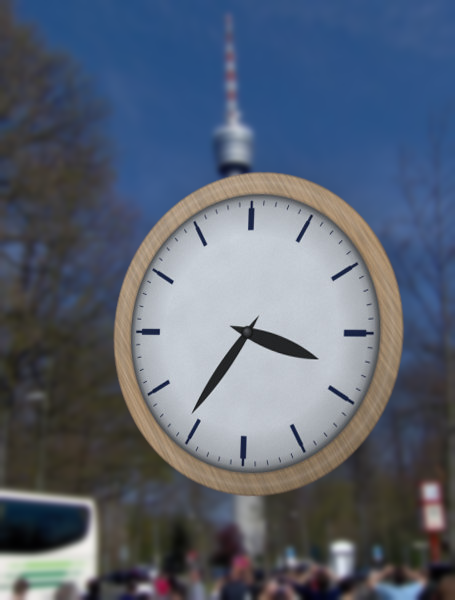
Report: h=3 m=36
